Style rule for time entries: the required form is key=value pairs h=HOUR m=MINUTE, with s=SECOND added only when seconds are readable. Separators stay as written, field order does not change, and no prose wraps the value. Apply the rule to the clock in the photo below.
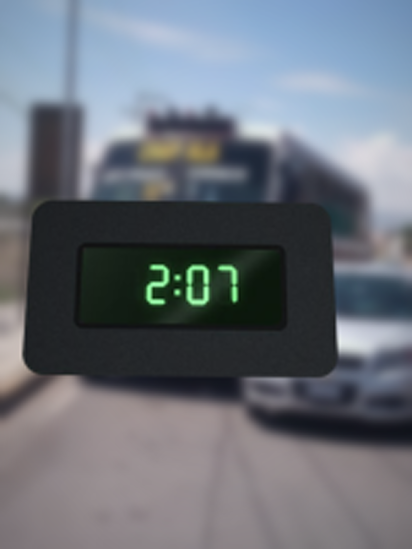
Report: h=2 m=7
